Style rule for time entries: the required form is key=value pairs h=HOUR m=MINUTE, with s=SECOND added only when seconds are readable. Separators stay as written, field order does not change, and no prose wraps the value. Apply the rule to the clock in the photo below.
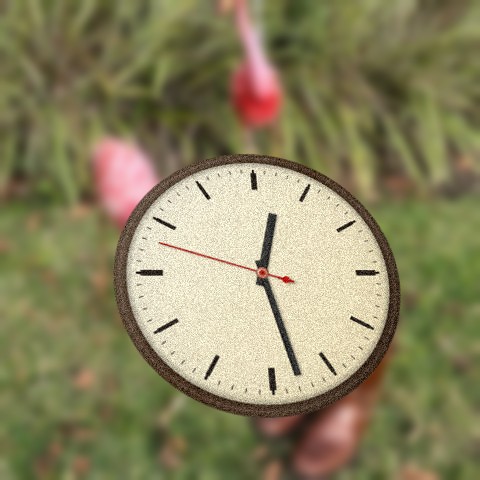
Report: h=12 m=27 s=48
